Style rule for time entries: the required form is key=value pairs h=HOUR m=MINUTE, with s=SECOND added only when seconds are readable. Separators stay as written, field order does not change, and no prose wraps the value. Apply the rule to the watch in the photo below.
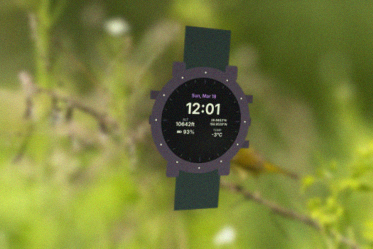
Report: h=12 m=1
